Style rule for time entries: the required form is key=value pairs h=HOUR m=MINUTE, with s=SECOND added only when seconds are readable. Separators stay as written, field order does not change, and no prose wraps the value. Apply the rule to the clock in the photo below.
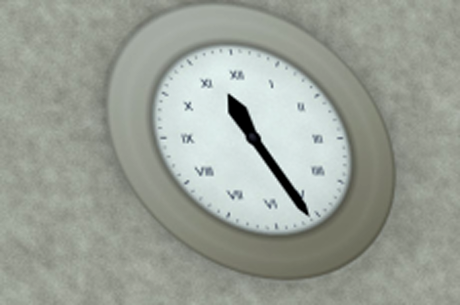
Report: h=11 m=26
